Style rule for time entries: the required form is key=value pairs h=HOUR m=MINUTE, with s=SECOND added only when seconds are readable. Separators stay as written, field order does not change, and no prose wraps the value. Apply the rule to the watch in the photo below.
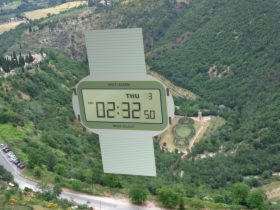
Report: h=2 m=32
